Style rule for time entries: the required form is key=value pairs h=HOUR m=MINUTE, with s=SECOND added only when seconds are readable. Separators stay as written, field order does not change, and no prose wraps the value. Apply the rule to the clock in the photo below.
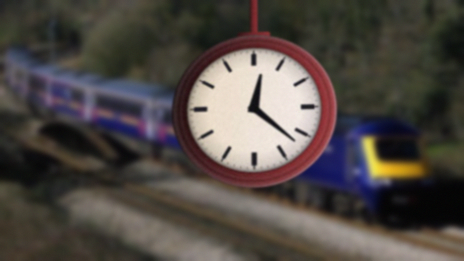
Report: h=12 m=22
